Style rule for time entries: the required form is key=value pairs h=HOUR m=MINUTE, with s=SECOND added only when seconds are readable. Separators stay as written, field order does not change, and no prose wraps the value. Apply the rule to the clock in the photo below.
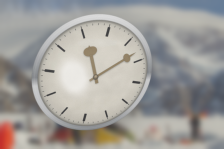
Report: h=11 m=8
